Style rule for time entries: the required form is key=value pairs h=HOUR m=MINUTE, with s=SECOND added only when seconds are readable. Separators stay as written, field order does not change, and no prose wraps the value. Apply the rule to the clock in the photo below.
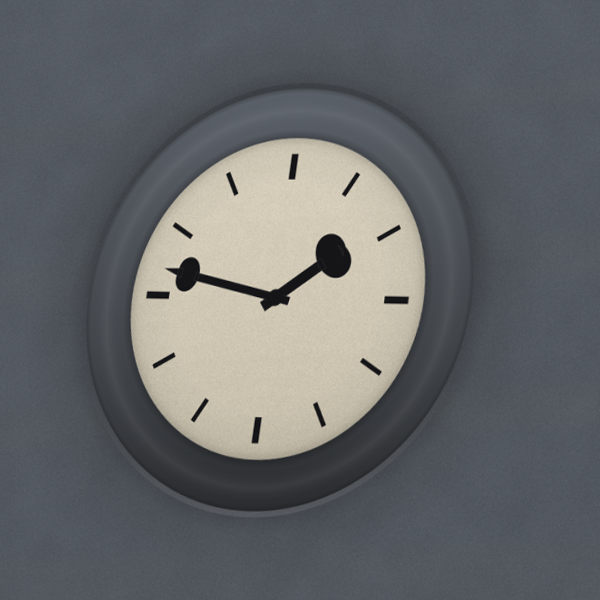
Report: h=1 m=47
